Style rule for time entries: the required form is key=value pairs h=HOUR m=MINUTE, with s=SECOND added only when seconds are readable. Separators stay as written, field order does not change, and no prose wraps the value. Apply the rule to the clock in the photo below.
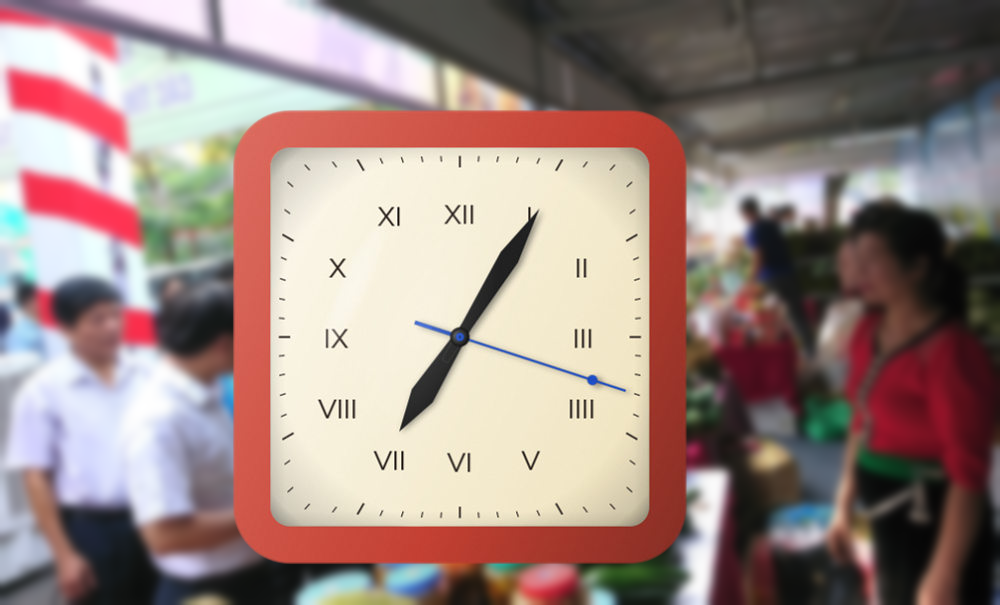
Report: h=7 m=5 s=18
